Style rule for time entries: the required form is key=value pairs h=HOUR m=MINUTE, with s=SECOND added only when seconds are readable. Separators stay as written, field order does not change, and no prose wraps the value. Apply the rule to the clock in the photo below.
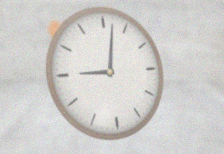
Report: h=9 m=2
